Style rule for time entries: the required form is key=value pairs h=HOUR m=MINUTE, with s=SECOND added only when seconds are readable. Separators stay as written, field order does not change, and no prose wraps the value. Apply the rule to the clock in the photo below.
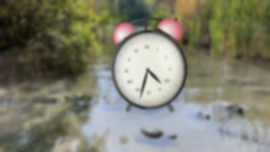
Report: h=4 m=33
